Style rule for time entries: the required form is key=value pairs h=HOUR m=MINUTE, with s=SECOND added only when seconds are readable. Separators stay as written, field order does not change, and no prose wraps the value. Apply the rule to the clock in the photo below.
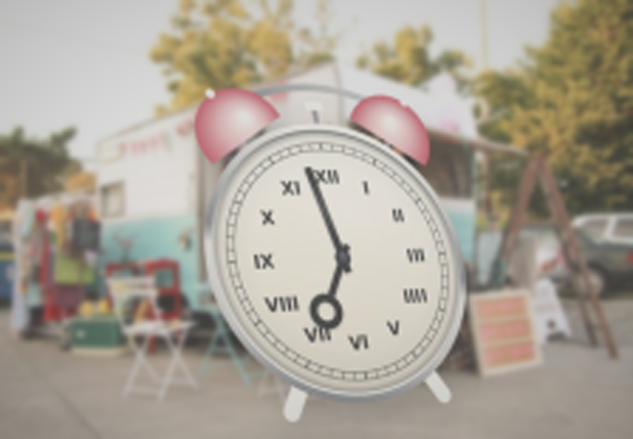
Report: h=6 m=58
